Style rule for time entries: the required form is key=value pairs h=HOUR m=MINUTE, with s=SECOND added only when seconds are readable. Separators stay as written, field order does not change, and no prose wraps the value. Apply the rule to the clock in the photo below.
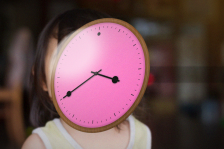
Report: h=3 m=40
